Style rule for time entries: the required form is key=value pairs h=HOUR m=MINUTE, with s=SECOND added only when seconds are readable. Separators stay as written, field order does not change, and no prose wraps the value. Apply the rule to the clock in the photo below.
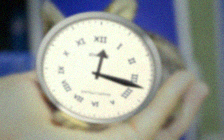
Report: h=12 m=17
